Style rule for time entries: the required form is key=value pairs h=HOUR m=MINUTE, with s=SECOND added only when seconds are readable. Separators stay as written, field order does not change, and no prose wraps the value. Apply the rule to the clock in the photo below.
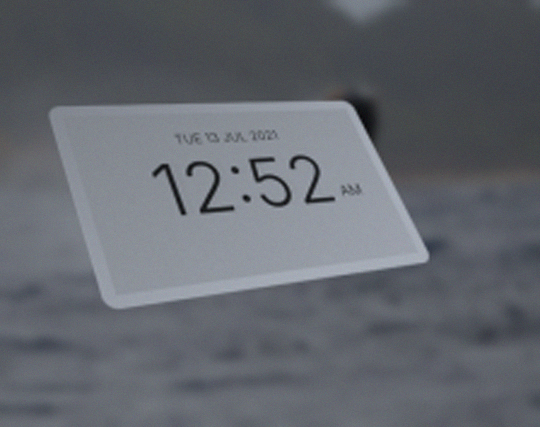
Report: h=12 m=52
